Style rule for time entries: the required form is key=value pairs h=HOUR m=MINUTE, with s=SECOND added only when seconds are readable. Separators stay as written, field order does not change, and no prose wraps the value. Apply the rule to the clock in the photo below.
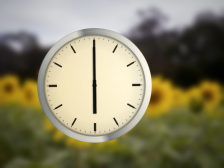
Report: h=6 m=0
